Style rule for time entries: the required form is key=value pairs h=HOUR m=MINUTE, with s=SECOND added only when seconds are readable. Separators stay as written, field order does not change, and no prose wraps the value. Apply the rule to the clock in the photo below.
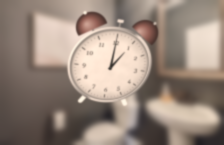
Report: h=1 m=0
